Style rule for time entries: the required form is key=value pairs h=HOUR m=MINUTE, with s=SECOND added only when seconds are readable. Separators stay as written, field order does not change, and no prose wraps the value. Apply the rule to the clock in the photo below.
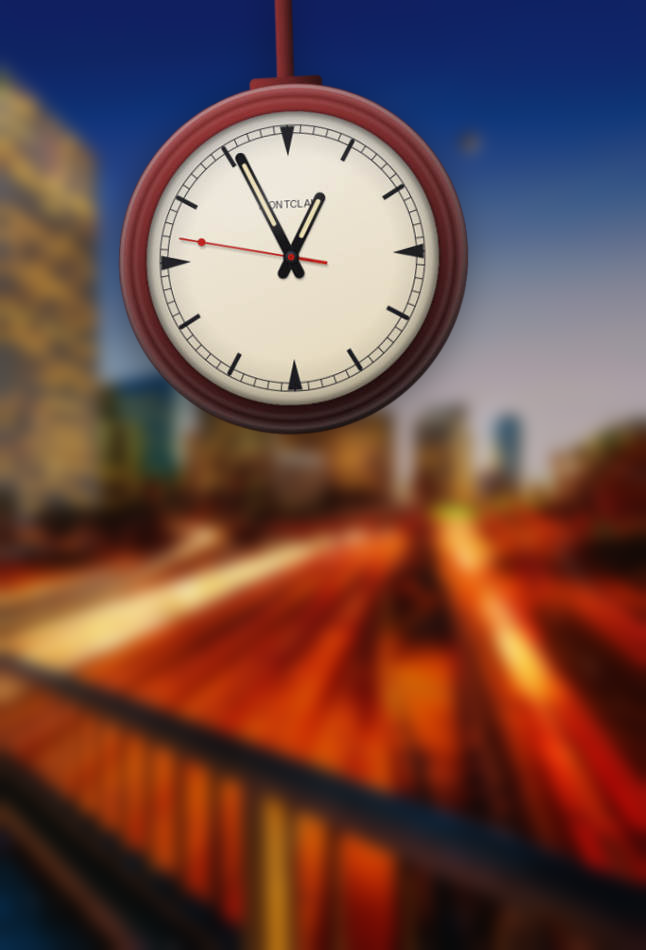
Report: h=12 m=55 s=47
